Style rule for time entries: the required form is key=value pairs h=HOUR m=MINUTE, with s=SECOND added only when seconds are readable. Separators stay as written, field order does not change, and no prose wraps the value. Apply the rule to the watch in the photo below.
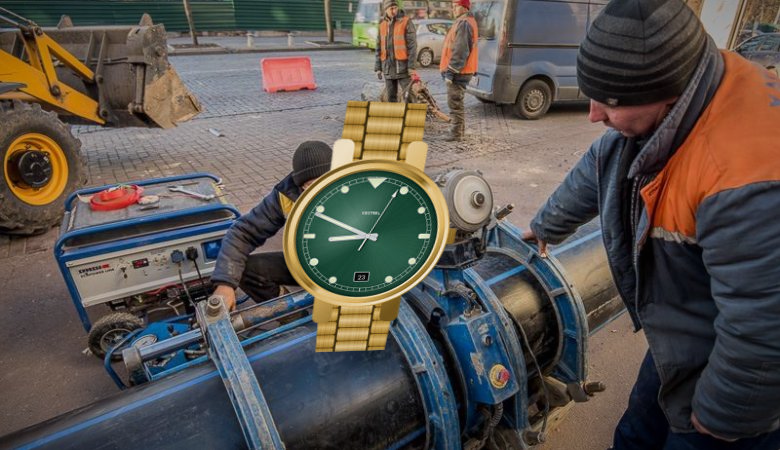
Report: h=8 m=49 s=4
